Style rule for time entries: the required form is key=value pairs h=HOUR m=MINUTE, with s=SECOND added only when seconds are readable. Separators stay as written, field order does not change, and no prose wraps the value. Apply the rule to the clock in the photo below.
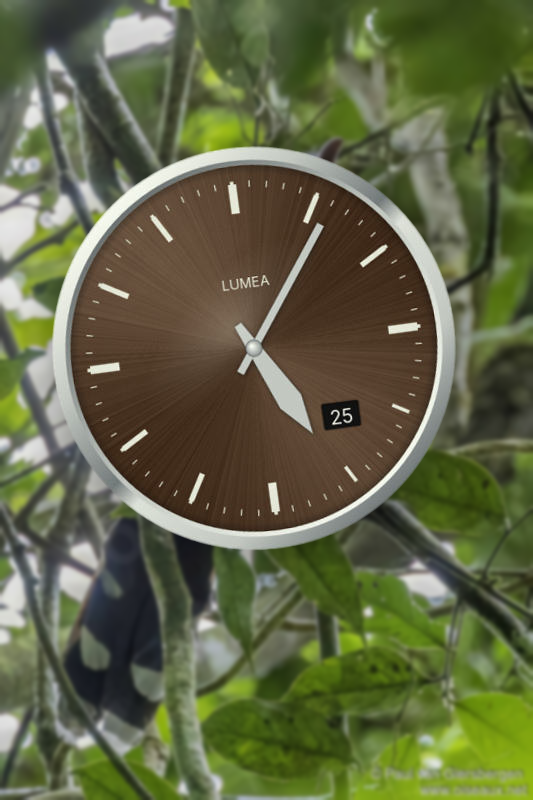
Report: h=5 m=6
